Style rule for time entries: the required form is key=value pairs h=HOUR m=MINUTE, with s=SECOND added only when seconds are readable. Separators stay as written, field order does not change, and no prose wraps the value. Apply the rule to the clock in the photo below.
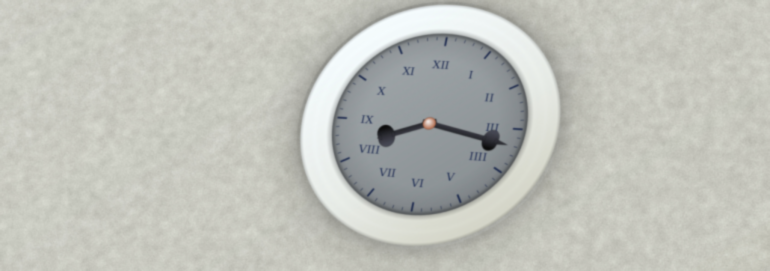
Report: h=8 m=17
